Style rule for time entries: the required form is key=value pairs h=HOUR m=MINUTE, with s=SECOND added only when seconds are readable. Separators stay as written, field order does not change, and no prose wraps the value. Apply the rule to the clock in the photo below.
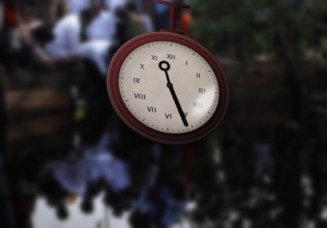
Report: h=11 m=26
